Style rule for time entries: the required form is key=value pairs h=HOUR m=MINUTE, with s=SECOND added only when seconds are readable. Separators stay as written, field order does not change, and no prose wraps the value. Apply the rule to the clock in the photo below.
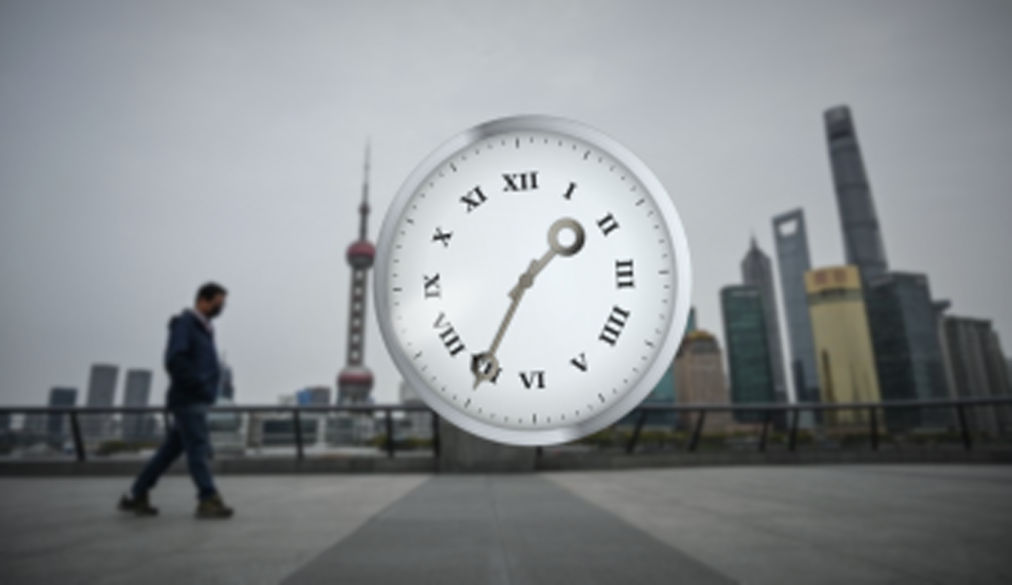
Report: h=1 m=35
